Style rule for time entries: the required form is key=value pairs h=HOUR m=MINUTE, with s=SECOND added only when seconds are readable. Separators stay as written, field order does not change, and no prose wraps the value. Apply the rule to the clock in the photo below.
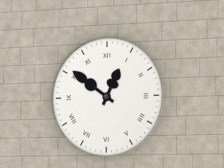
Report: h=12 m=51
